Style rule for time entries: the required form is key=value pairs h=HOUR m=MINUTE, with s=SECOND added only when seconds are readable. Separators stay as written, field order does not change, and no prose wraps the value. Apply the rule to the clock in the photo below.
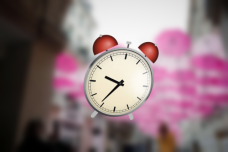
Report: h=9 m=36
